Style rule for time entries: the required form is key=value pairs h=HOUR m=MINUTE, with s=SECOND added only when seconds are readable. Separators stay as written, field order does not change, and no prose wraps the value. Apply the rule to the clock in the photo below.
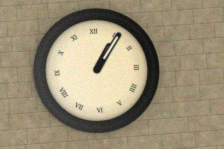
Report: h=1 m=6
